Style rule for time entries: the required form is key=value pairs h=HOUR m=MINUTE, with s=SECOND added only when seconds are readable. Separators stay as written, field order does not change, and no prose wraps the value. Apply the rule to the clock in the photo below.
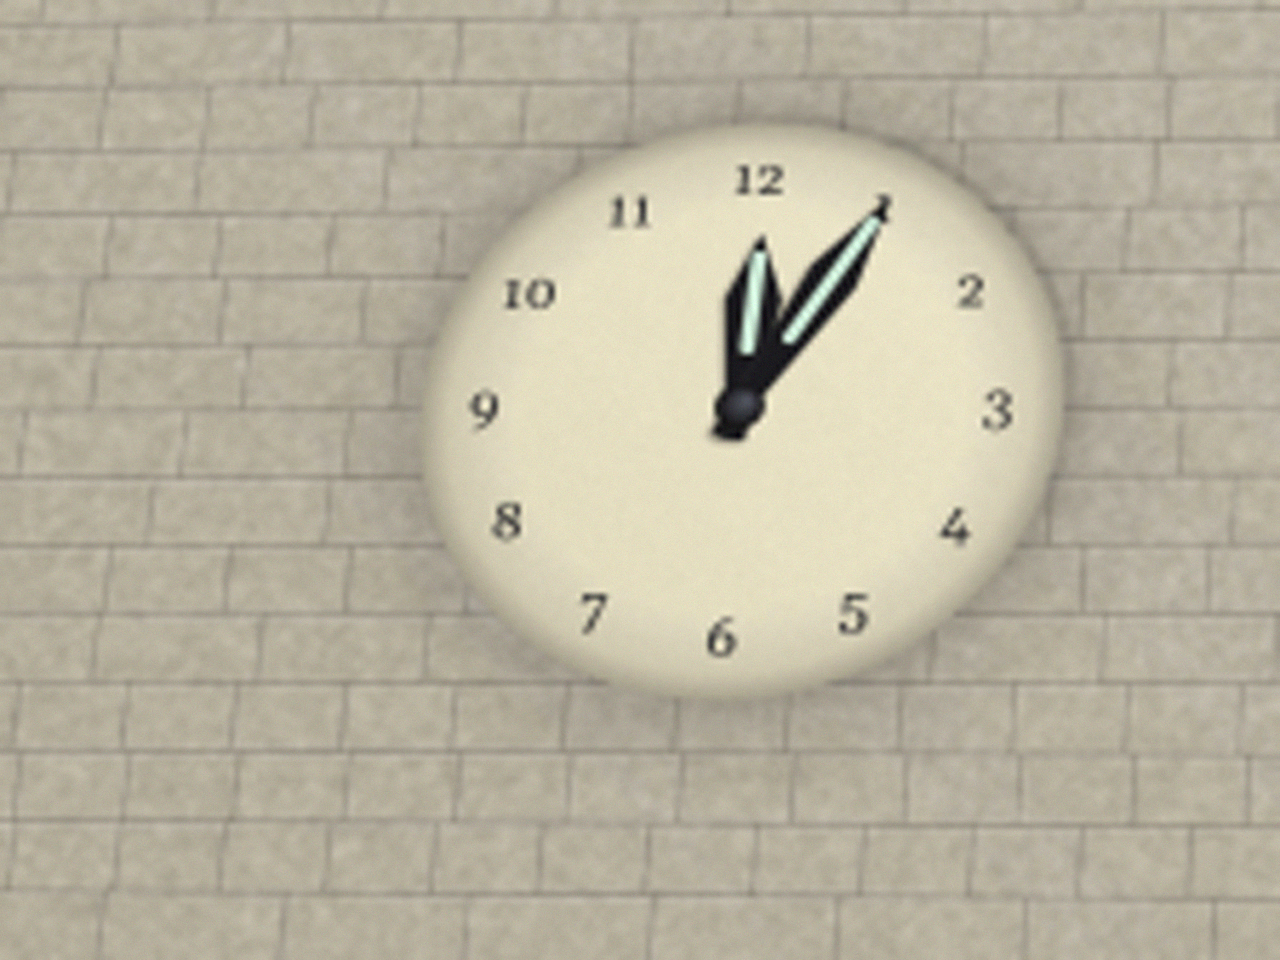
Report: h=12 m=5
